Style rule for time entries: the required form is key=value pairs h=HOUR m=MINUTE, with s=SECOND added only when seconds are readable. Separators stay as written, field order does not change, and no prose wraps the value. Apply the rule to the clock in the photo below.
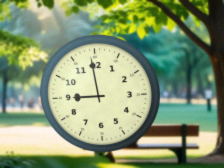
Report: h=8 m=59
